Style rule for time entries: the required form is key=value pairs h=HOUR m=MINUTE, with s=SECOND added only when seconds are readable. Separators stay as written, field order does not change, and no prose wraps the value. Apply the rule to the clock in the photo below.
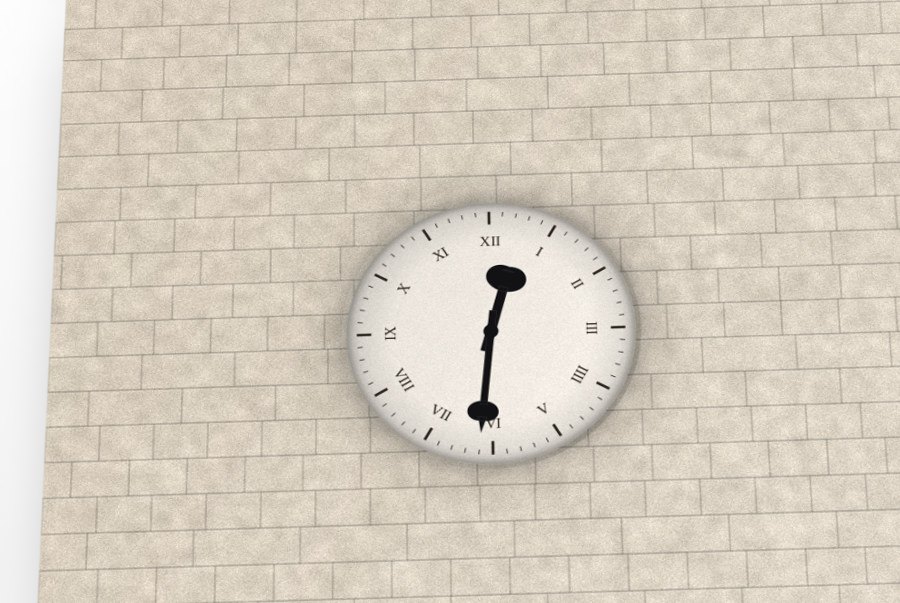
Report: h=12 m=31
